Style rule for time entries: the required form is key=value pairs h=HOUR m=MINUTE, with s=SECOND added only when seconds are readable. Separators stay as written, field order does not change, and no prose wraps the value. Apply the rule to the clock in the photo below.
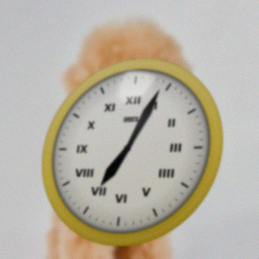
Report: h=7 m=4
